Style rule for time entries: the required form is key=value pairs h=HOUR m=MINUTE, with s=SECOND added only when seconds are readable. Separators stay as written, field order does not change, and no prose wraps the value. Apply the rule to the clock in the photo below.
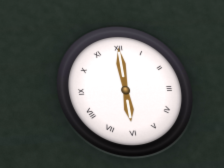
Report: h=6 m=0
